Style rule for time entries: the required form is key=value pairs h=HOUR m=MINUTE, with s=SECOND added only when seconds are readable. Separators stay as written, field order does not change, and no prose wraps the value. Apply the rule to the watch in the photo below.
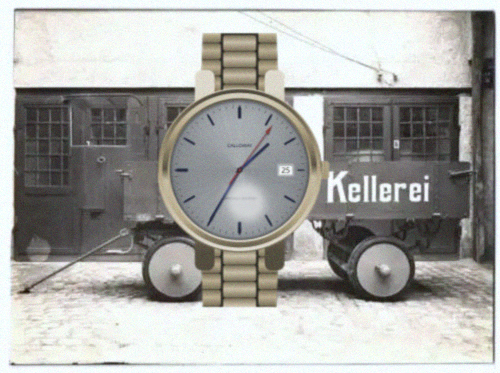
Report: h=1 m=35 s=6
